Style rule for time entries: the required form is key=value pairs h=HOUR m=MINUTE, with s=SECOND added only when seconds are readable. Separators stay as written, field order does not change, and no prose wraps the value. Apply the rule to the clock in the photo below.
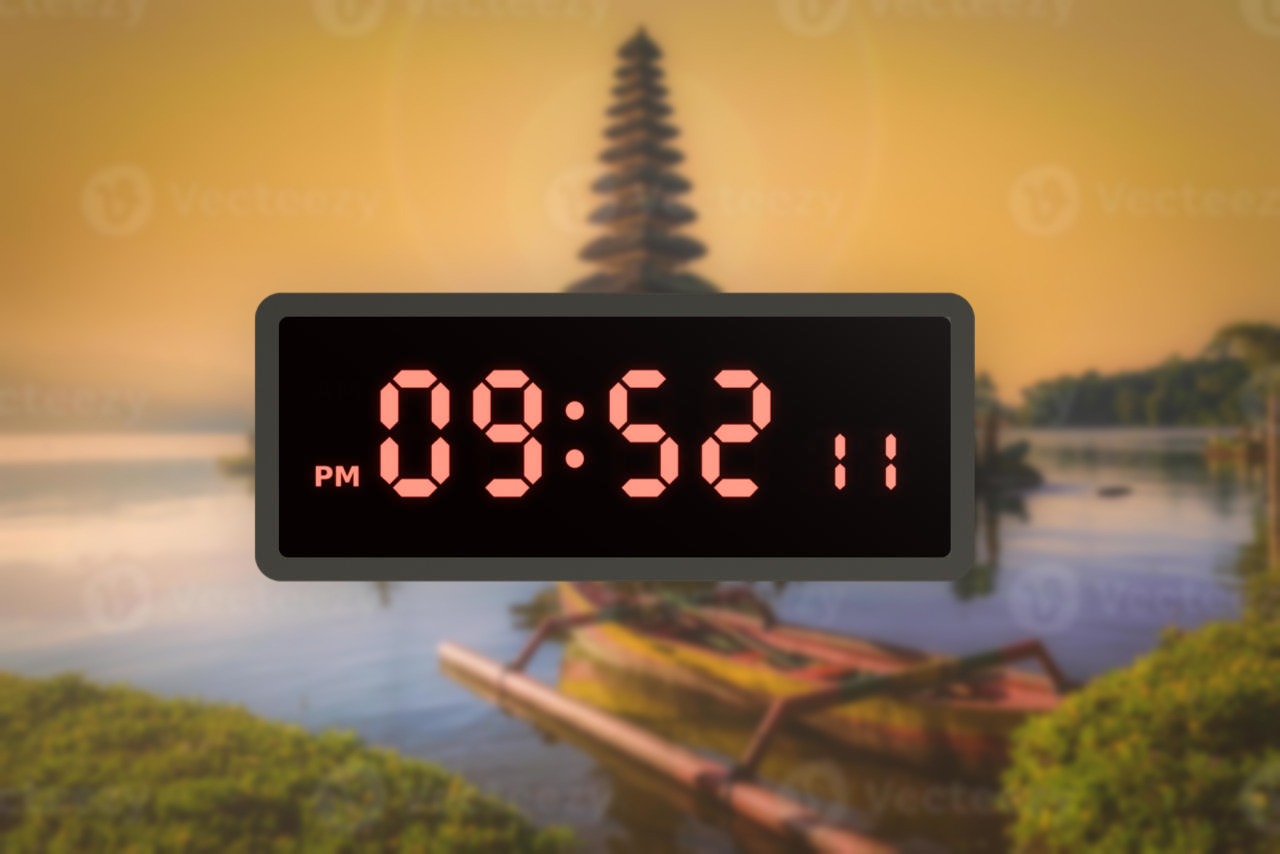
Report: h=9 m=52 s=11
